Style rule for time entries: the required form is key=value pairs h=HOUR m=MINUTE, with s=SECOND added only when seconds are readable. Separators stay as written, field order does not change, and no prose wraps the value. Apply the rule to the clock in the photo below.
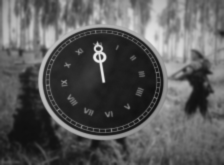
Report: h=12 m=0
